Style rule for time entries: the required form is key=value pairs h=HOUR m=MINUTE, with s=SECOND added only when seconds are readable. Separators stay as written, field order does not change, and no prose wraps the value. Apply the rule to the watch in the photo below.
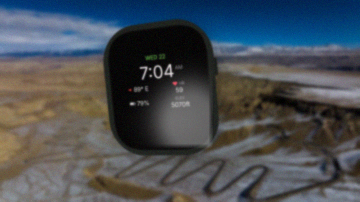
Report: h=7 m=4
